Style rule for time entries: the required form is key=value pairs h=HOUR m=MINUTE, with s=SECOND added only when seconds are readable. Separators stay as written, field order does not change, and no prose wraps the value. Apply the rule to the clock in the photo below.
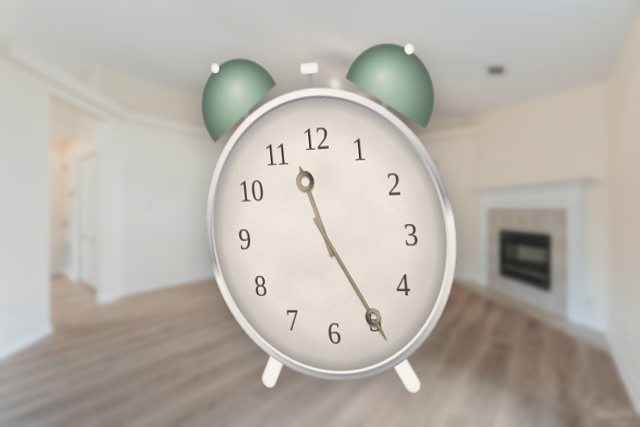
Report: h=11 m=25
